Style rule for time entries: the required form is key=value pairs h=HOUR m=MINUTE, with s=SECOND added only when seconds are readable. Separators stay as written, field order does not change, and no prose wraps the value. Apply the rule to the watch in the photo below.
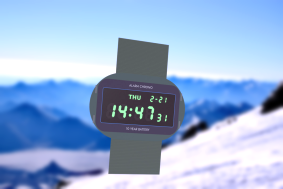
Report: h=14 m=47 s=31
